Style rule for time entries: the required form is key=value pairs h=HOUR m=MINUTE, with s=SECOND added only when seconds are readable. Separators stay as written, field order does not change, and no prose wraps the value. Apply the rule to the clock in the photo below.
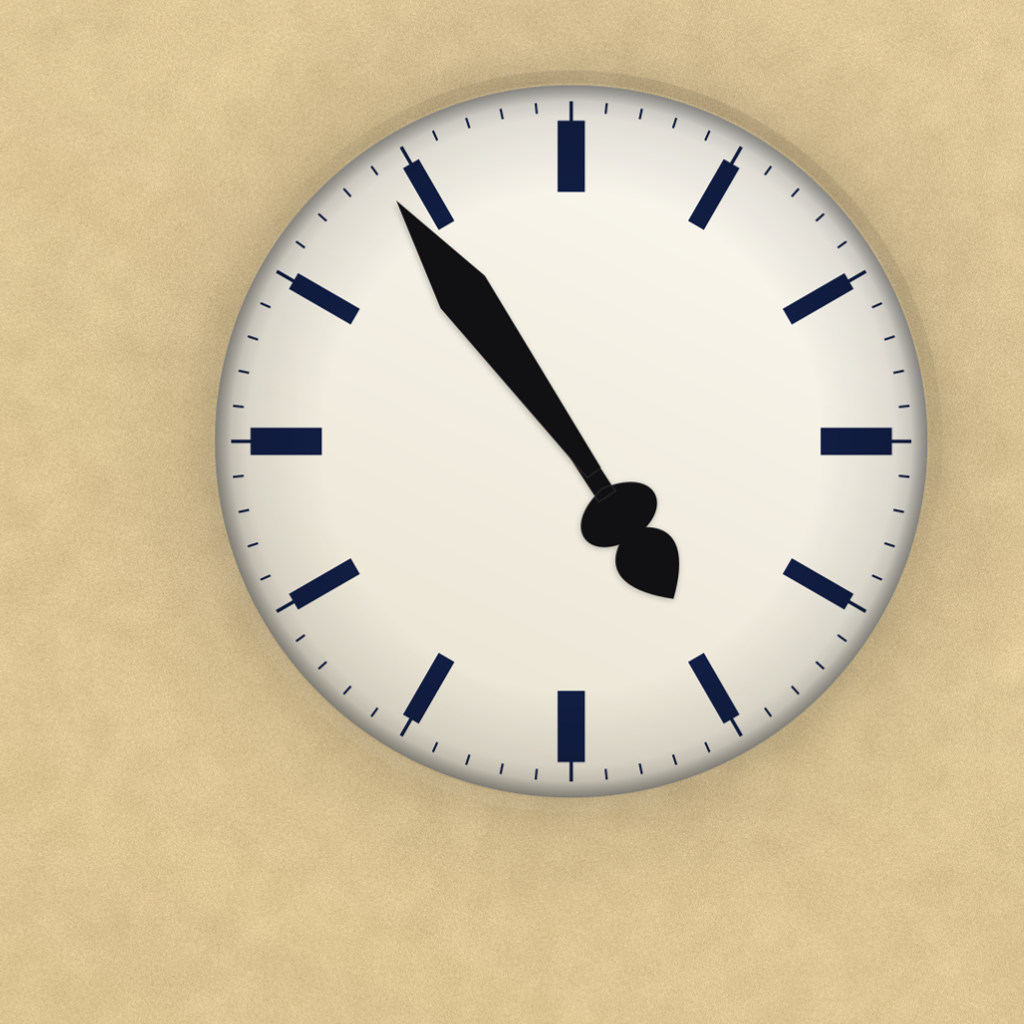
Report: h=4 m=54
